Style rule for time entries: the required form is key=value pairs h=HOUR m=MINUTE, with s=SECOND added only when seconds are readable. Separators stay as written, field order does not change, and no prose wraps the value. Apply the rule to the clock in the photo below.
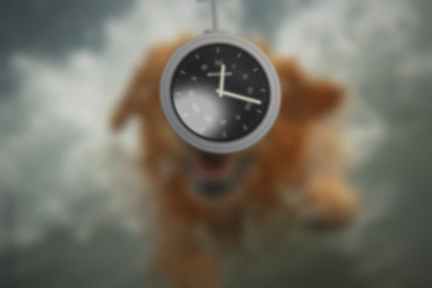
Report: h=12 m=18
